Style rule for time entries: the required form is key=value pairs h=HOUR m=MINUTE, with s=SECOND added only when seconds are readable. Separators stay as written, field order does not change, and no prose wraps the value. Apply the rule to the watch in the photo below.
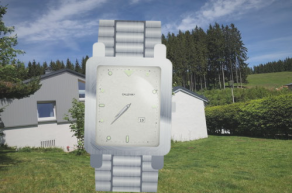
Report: h=7 m=37
